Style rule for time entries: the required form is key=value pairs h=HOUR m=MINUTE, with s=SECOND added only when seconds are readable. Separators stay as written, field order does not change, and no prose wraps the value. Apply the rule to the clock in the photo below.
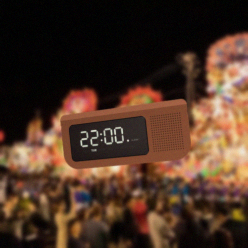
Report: h=22 m=0
